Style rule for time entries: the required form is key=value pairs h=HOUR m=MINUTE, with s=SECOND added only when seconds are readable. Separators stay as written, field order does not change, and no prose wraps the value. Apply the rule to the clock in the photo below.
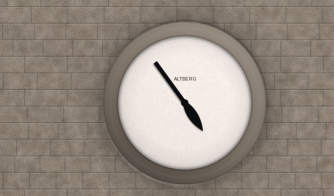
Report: h=4 m=54
